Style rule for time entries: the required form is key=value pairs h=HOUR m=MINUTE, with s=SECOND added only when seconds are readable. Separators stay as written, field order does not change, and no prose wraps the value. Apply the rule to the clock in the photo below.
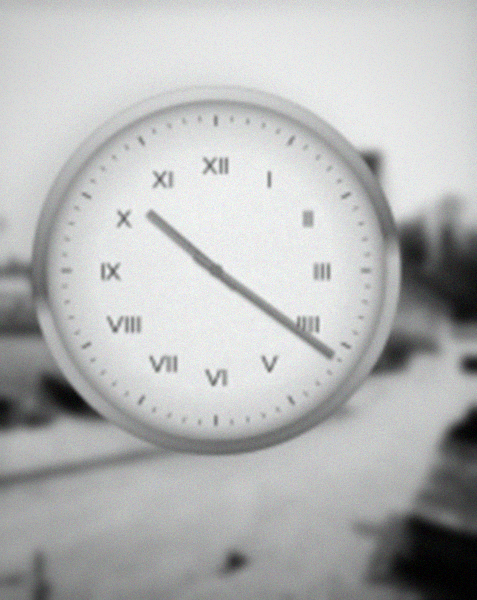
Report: h=10 m=21
